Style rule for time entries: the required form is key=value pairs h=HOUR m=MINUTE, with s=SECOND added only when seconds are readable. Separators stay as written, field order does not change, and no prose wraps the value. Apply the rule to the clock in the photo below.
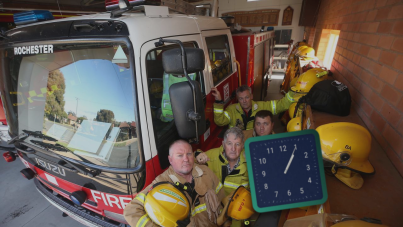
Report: h=1 m=5
